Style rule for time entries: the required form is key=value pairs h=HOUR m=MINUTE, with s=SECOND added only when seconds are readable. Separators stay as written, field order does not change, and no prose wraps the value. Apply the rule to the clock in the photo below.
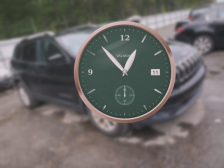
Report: h=12 m=53
